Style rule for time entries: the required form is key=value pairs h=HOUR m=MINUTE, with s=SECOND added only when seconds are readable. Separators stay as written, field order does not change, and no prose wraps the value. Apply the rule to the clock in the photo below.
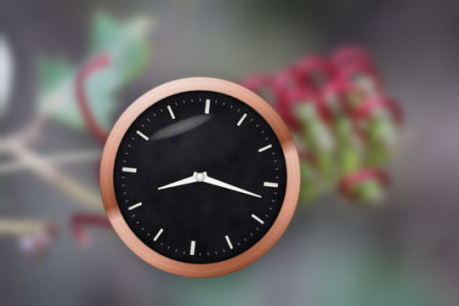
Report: h=8 m=17
